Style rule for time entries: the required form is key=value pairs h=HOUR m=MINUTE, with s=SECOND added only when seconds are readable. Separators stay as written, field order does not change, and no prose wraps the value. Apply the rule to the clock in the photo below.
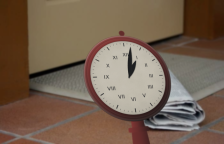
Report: h=1 m=2
